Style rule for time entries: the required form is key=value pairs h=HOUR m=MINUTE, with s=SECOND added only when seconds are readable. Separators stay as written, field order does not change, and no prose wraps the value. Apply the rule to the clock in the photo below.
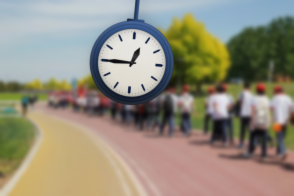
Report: h=12 m=45
